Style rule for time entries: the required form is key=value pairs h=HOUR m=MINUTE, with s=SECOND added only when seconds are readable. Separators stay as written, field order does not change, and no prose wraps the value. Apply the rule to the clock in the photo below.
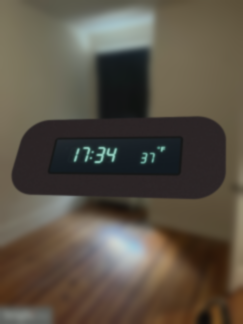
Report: h=17 m=34
